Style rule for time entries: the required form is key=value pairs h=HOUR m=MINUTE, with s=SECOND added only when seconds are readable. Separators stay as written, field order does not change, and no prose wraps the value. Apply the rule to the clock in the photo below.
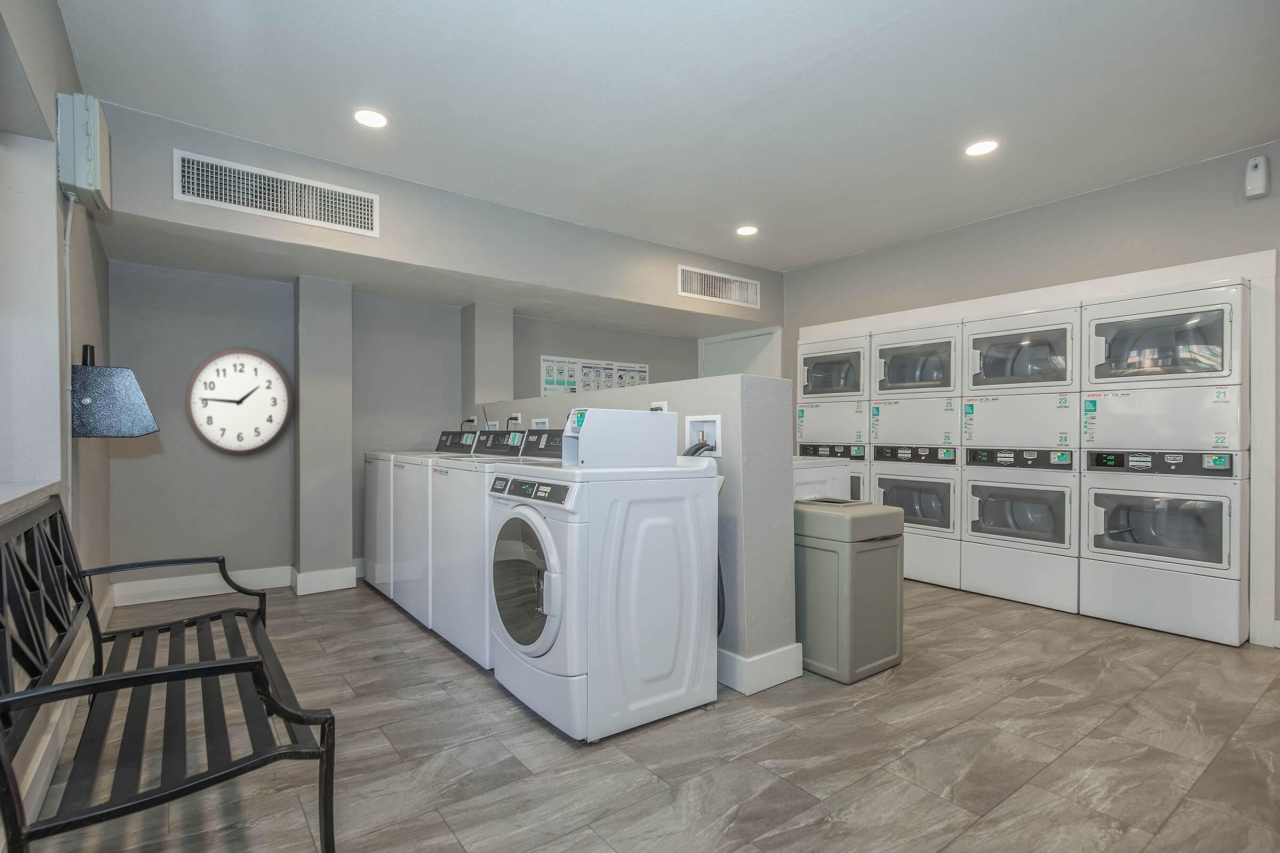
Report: h=1 m=46
